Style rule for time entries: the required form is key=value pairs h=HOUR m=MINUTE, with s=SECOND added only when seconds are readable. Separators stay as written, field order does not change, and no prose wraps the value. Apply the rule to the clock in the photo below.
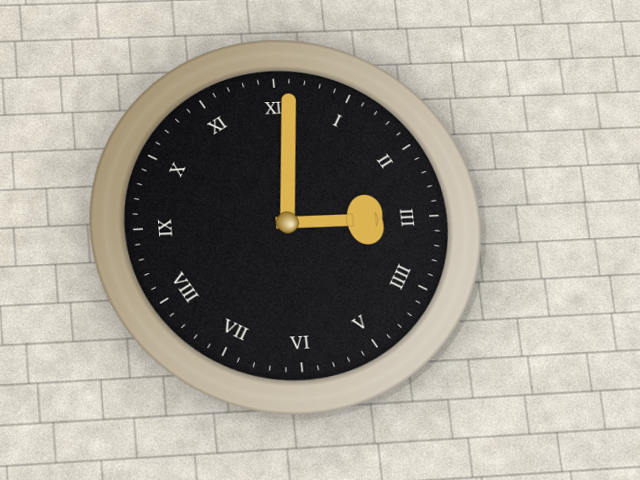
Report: h=3 m=1
